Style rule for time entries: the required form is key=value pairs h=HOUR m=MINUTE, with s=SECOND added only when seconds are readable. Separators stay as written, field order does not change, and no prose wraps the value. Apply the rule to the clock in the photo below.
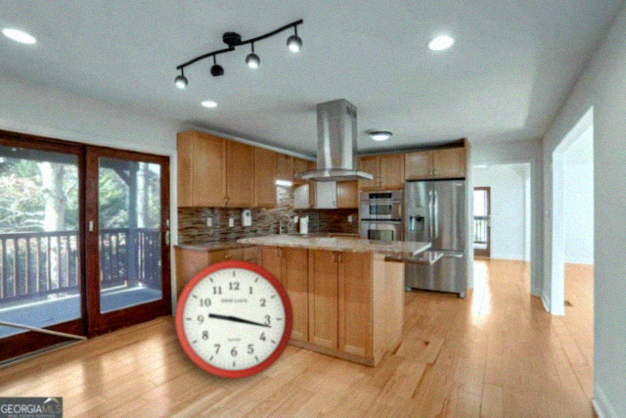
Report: h=9 m=17
